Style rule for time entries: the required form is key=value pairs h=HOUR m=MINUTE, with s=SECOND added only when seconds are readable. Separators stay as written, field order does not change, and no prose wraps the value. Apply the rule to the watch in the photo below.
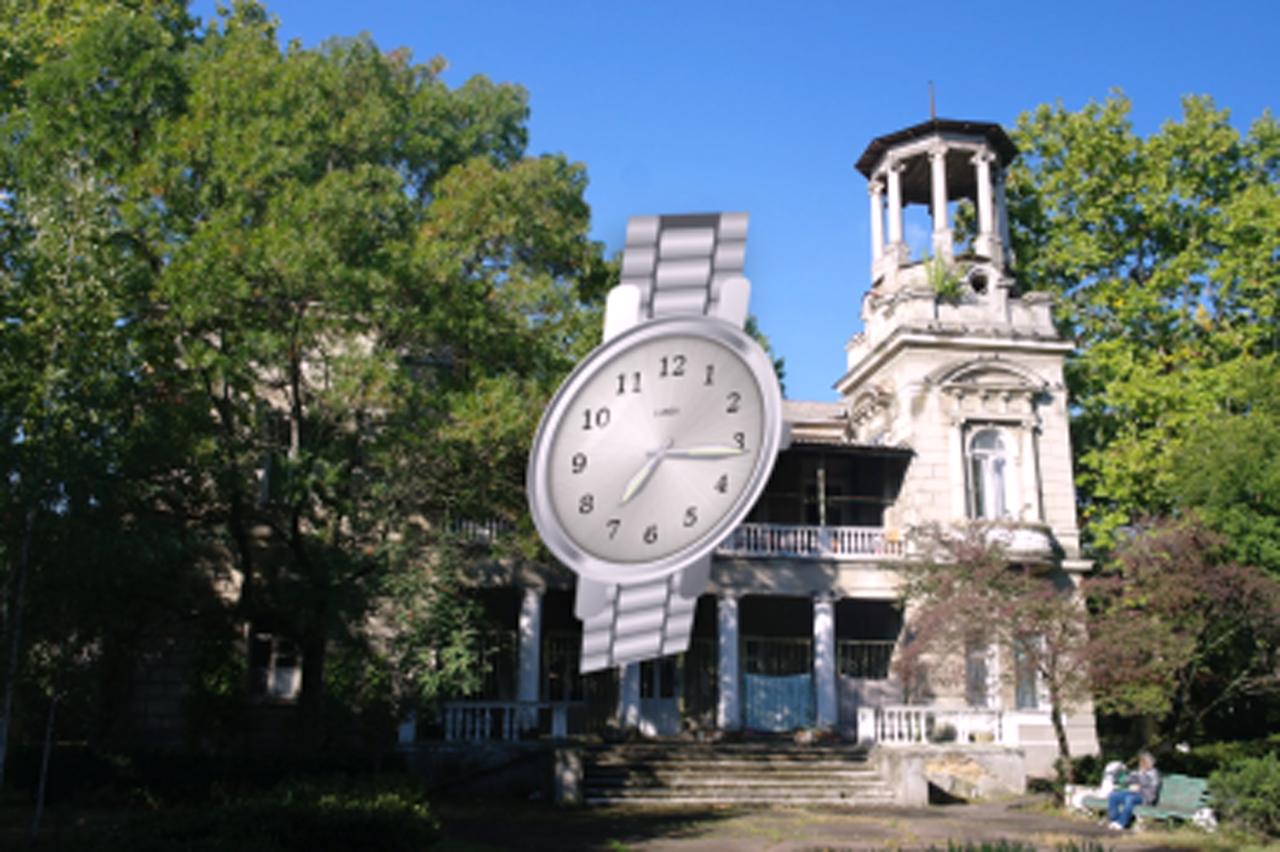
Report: h=7 m=16
